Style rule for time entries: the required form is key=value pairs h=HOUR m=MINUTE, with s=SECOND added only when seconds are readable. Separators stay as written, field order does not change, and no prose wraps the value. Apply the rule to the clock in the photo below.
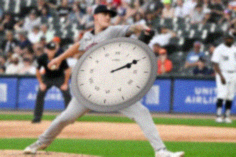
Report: h=2 m=10
